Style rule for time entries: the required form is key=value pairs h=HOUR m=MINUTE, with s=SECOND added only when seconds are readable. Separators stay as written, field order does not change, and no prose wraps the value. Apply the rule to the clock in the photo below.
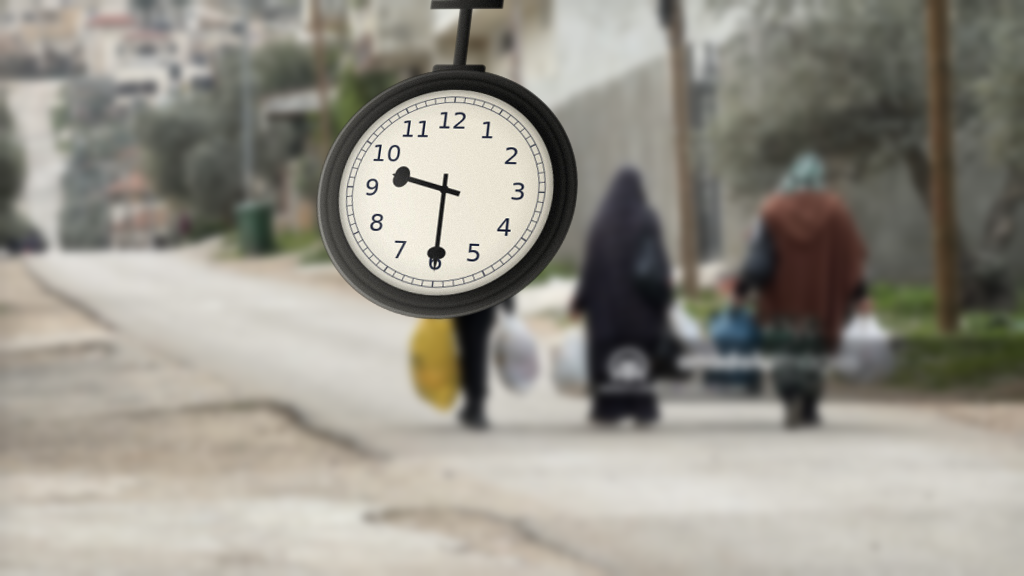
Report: h=9 m=30
